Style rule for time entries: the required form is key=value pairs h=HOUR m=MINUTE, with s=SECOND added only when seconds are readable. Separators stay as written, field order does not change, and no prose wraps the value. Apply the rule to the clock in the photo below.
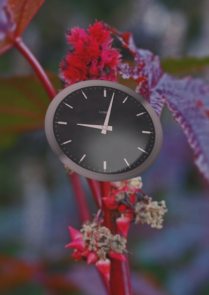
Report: h=9 m=2
